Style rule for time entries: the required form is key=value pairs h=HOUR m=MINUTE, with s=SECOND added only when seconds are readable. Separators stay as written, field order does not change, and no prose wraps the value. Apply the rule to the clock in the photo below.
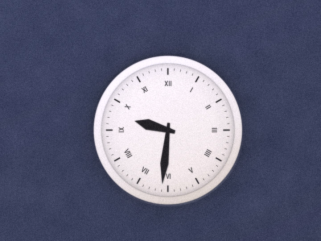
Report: h=9 m=31
